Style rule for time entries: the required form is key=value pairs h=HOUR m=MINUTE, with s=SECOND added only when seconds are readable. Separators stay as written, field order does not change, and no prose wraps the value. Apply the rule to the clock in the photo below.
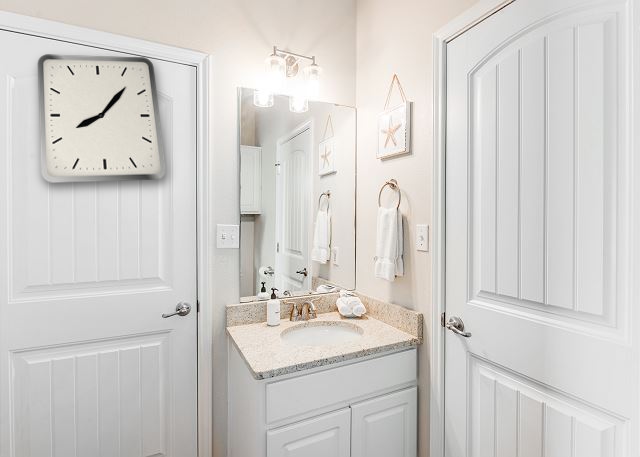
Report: h=8 m=7
